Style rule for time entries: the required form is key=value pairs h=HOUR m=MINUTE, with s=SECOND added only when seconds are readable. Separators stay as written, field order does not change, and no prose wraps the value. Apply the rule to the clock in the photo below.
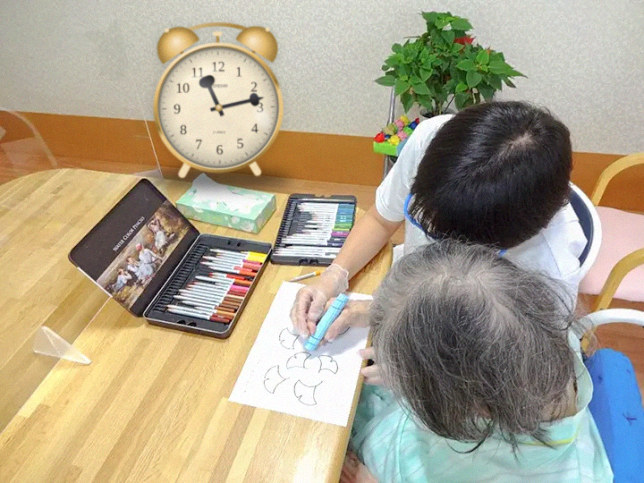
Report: h=11 m=13
